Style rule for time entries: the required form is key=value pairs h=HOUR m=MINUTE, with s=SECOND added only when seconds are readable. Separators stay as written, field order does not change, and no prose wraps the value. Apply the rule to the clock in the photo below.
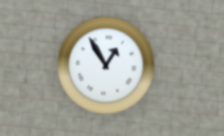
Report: h=12 m=54
